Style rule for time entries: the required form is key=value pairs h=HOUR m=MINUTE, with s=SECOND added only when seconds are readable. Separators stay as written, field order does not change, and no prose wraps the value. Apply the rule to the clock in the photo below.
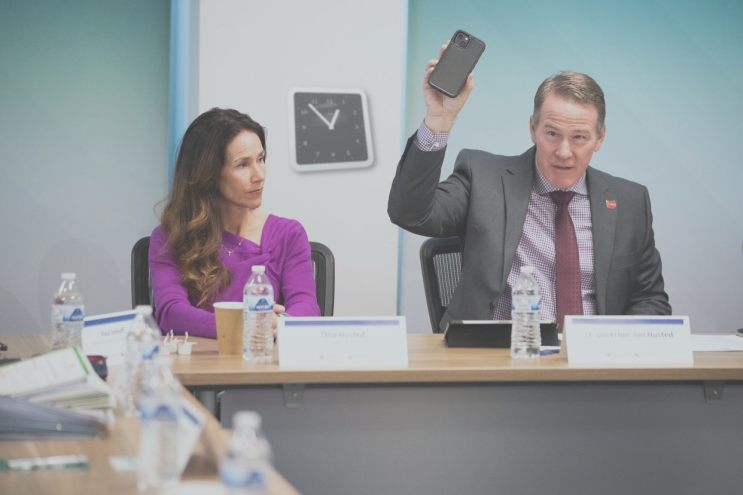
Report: h=12 m=53
